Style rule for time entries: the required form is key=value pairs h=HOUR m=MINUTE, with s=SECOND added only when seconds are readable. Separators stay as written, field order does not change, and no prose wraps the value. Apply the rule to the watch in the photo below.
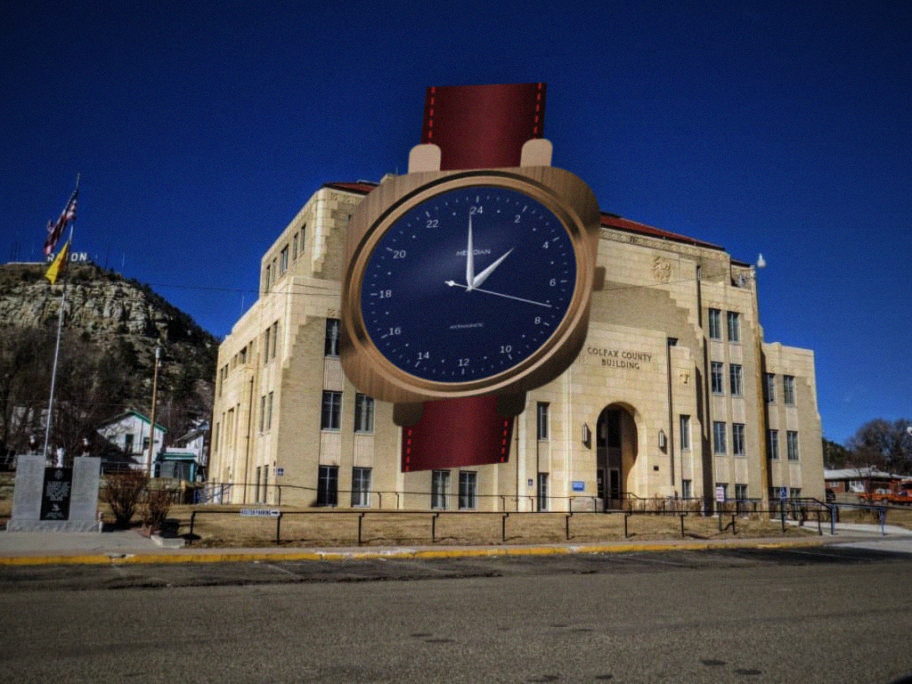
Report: h=2 m=59 s=18
